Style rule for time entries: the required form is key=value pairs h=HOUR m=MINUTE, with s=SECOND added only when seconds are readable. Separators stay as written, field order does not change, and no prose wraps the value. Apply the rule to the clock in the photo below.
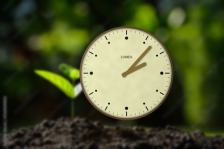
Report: h=2 m=7
